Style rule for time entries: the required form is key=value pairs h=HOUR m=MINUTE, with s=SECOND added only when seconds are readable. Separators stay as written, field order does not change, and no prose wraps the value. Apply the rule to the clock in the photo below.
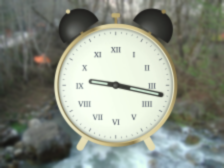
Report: h=9 m=17
